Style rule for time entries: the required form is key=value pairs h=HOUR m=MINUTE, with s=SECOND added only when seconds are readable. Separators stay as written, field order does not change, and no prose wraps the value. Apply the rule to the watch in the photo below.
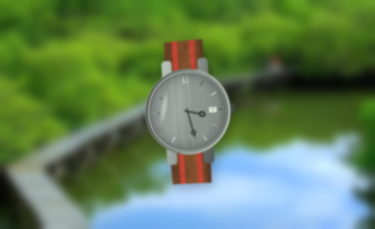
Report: h=3 m=28
